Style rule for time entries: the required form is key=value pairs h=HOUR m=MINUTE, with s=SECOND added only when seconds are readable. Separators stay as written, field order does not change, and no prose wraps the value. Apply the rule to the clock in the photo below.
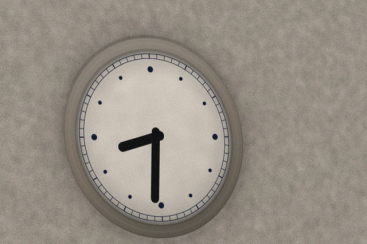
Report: h=8 m=31
